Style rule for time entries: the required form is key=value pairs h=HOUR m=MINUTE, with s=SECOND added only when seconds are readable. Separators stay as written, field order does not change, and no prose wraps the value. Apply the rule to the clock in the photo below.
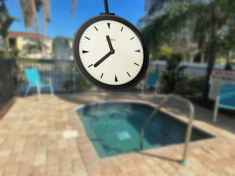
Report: h=11 m=39
